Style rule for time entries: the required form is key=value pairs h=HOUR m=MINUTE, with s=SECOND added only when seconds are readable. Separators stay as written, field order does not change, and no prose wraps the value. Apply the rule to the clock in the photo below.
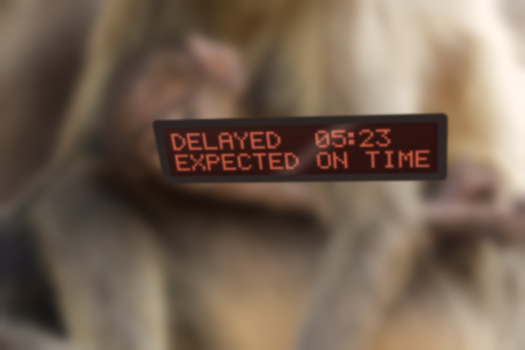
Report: h=5 m=23
